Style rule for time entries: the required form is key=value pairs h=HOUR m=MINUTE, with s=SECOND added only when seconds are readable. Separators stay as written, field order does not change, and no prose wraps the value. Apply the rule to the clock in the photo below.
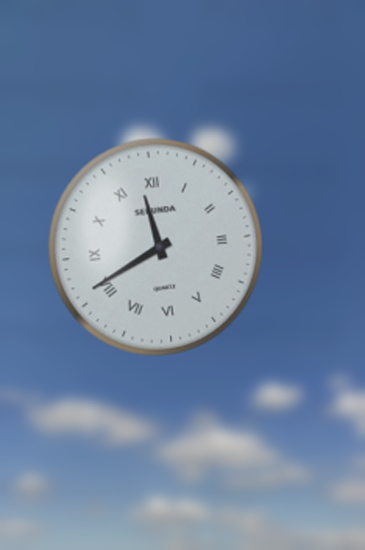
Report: h=11 m=41
